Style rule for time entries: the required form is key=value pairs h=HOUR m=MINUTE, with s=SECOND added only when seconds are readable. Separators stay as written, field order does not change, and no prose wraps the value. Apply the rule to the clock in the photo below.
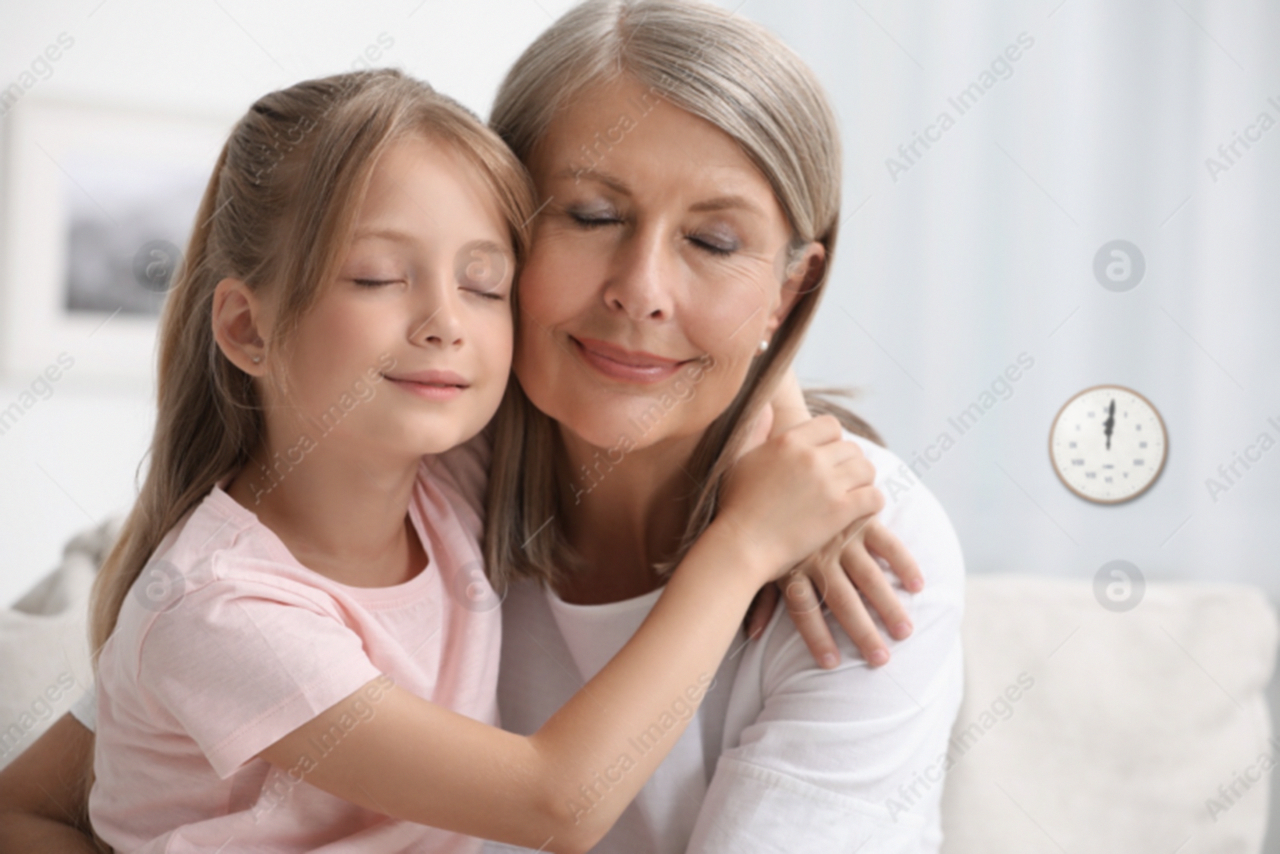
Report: h=12 m=1
